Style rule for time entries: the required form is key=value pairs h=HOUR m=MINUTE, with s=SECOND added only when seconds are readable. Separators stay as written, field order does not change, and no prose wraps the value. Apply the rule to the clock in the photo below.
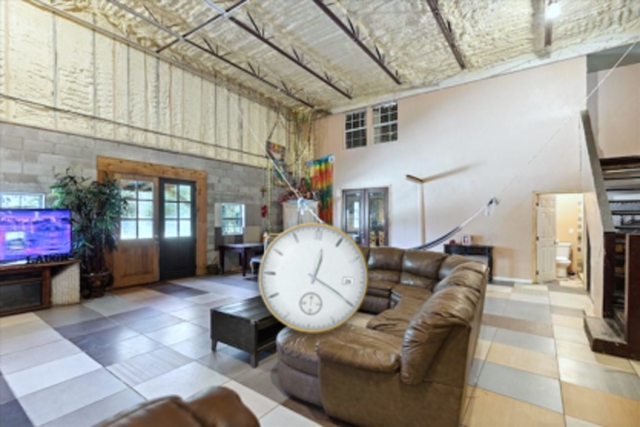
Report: h=12 m=20
